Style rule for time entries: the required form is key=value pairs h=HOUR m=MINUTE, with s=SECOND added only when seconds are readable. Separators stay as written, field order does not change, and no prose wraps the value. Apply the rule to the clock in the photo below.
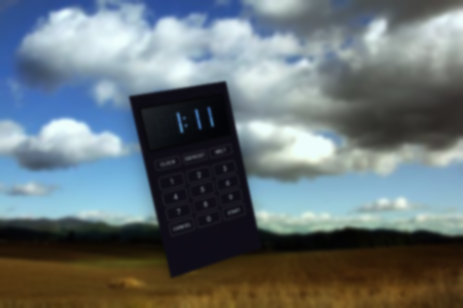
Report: h=1 m=11
